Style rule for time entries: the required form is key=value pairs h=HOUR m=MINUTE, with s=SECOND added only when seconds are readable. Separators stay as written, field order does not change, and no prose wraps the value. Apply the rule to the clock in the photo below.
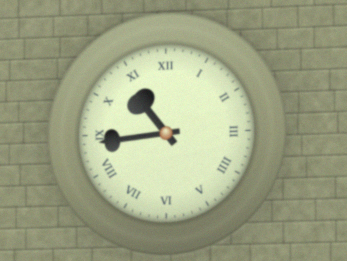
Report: h=10 m=44
